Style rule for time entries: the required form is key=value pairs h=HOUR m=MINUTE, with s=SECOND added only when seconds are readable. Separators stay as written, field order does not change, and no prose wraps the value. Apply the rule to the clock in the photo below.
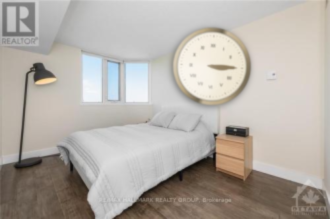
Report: h=3 m=15
